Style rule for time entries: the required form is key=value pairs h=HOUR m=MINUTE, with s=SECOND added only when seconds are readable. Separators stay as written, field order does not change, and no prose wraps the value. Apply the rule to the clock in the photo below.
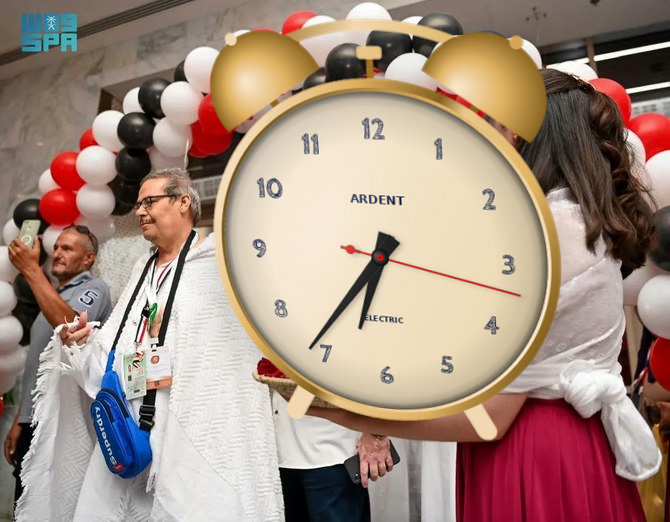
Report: h=6 m=36 s=17
